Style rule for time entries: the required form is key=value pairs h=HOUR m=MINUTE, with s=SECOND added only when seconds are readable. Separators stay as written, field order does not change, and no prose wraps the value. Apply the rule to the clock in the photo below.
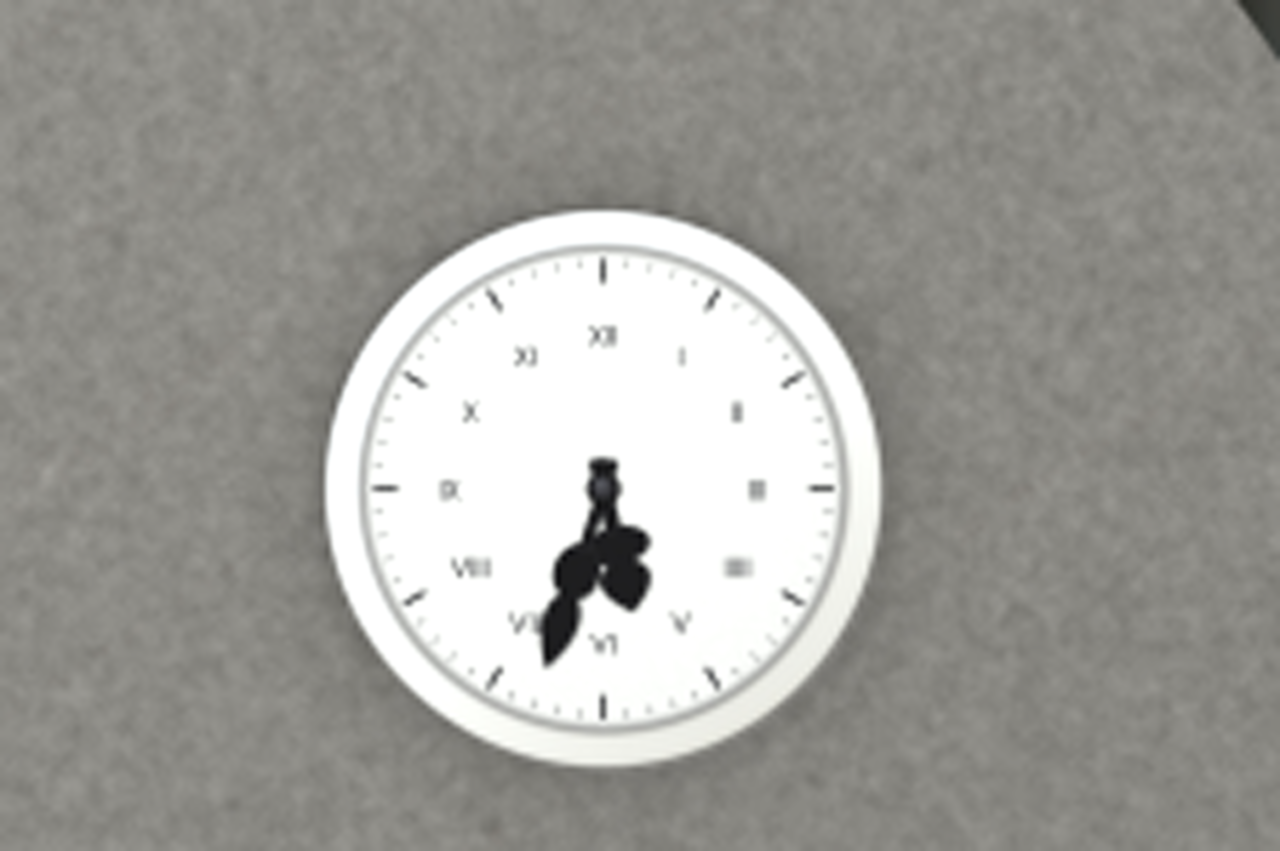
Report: h=5 m=33
